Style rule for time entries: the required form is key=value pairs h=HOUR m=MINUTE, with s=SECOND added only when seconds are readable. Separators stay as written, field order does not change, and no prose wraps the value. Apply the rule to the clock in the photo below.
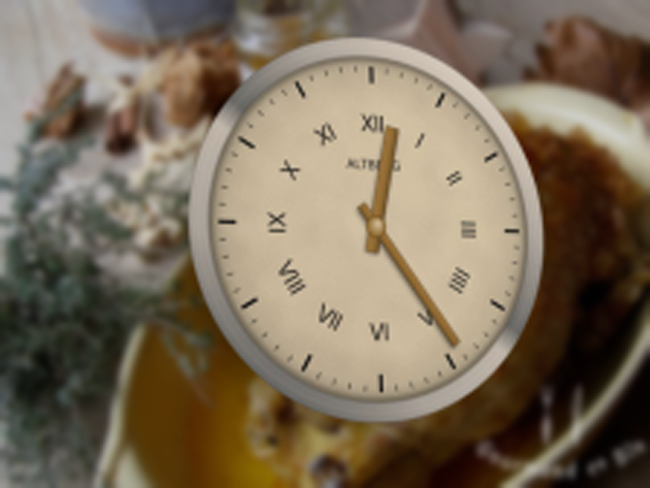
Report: h=12 m=24
